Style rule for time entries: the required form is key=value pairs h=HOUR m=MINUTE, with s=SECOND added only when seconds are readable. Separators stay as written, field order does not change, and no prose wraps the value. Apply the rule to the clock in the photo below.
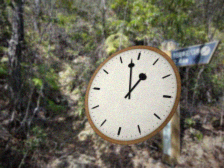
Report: h=12 m=58
